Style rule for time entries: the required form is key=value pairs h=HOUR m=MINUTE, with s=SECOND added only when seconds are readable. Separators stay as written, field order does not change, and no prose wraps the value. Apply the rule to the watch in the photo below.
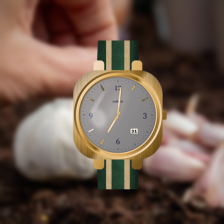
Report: h=7 m=1
